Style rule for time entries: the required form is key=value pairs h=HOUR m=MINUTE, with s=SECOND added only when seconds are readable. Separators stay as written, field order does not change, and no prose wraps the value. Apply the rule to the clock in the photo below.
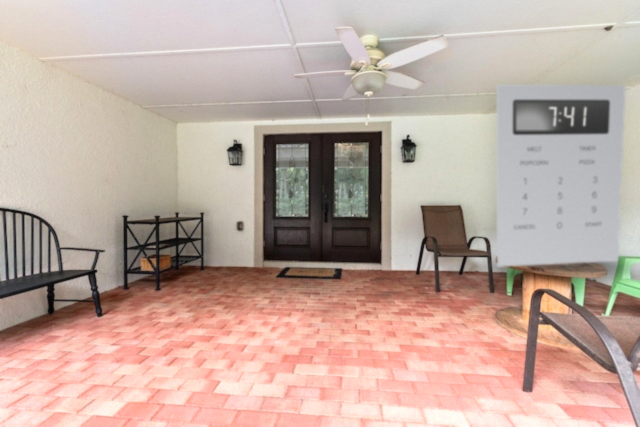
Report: h=7 m=41
